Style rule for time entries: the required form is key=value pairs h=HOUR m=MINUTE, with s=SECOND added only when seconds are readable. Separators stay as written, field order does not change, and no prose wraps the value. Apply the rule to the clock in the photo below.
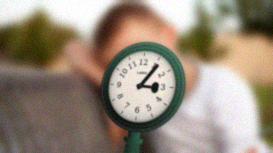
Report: h=3 m=6
